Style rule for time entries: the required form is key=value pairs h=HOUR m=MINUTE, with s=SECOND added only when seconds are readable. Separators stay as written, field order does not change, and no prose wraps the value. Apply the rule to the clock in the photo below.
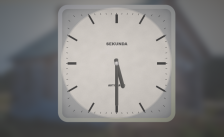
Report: h=5 m=30
